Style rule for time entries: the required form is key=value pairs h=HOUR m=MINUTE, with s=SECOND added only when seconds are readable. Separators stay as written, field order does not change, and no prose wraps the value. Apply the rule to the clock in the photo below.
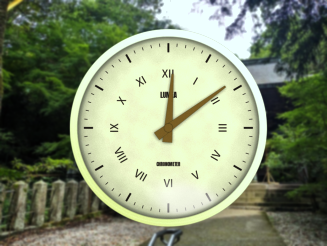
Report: h=12 m=9
